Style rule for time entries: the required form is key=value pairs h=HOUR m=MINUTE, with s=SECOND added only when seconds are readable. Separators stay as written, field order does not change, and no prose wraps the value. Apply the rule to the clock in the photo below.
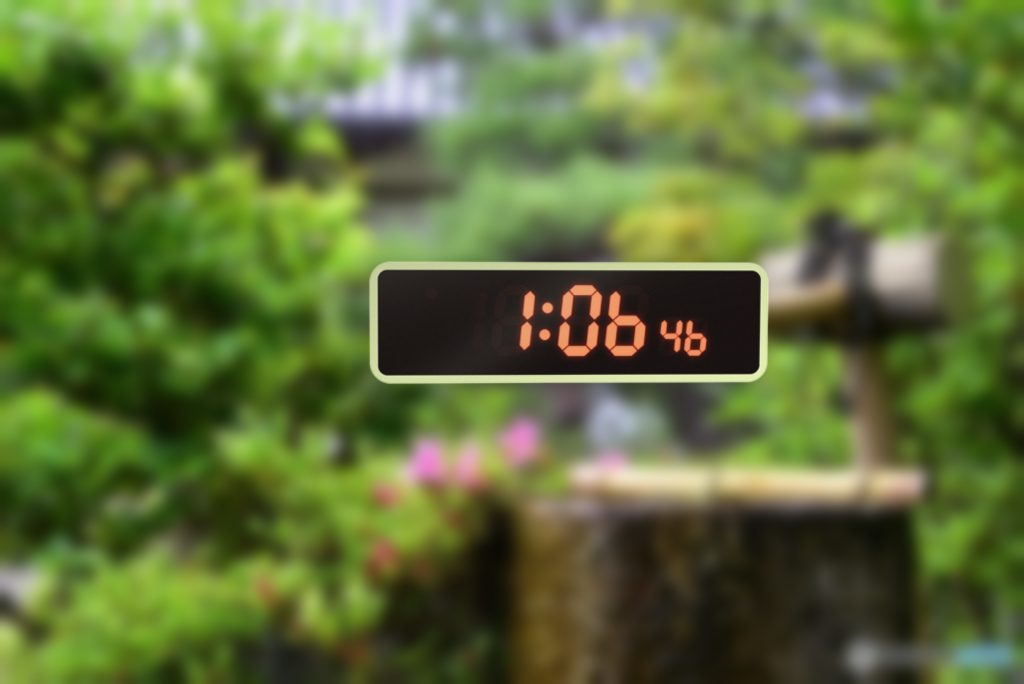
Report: h=1 m=6 s=46
